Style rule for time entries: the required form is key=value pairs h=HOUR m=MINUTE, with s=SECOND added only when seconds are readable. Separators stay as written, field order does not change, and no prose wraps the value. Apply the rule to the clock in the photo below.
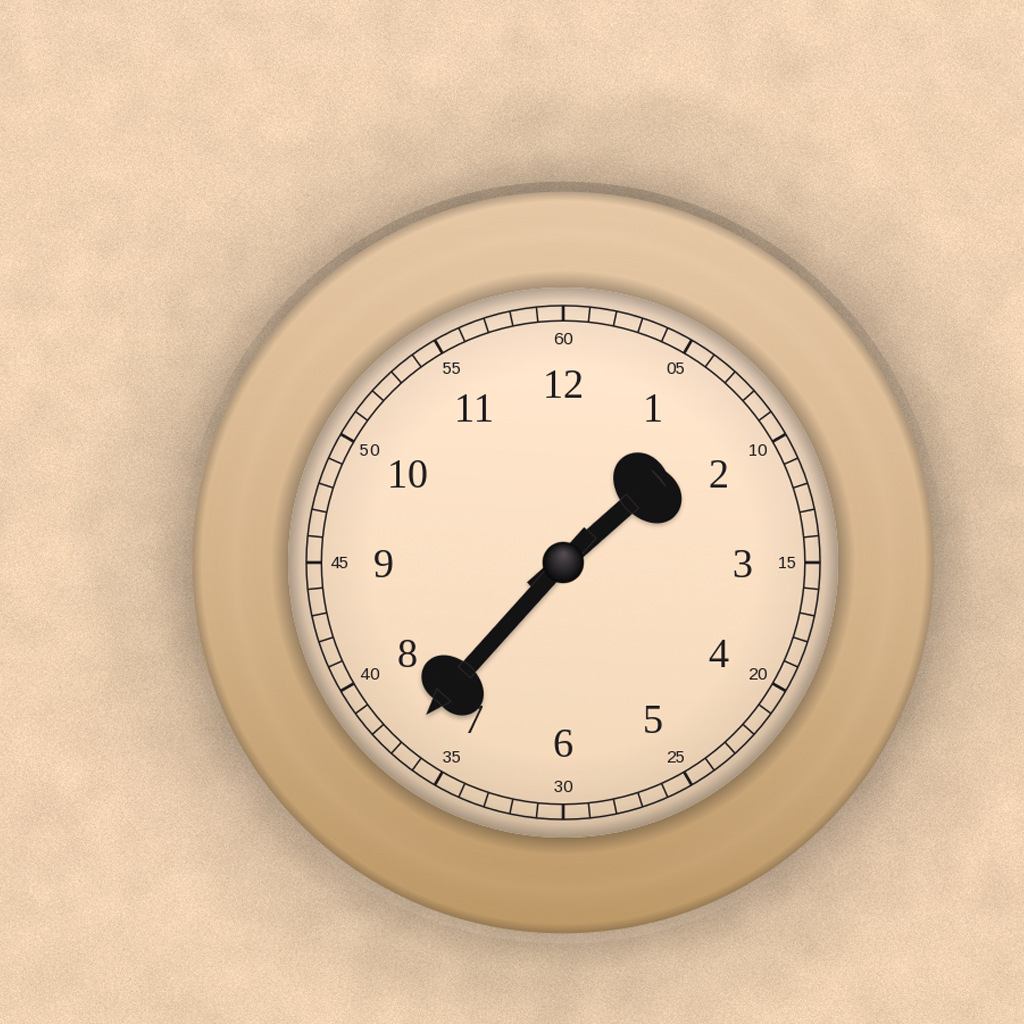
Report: h=1 m=37
